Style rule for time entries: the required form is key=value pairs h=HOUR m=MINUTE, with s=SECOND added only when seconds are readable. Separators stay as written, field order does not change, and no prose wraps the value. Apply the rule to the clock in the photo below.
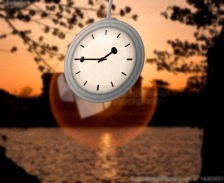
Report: h=1 m=45
